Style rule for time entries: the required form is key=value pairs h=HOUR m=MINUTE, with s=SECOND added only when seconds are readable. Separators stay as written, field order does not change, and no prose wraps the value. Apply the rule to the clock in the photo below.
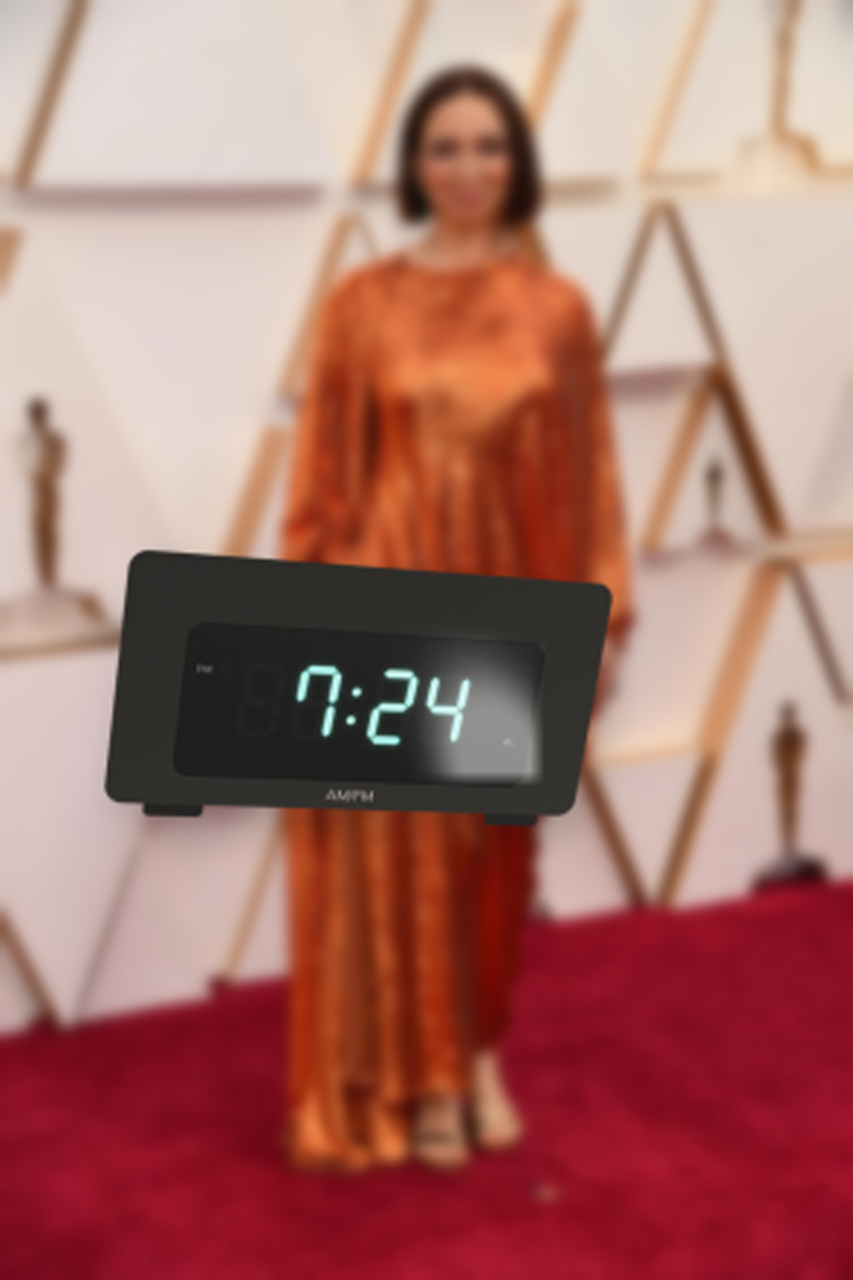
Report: h=7 m=24
